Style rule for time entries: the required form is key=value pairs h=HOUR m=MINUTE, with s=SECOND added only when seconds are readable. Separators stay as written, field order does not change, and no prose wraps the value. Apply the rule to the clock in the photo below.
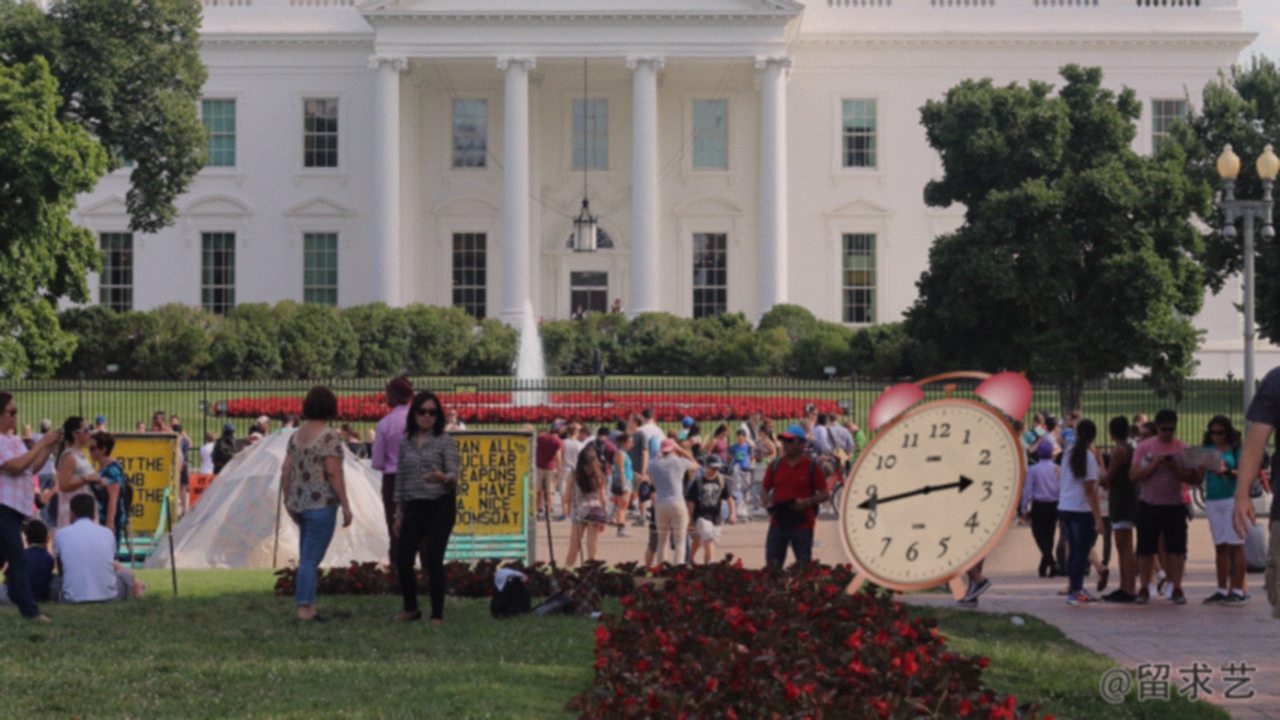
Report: h=2 m=43
